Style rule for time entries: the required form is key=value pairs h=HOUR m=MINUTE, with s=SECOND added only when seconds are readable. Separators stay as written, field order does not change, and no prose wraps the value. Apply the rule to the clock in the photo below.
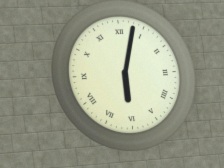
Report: h=6 m=3
